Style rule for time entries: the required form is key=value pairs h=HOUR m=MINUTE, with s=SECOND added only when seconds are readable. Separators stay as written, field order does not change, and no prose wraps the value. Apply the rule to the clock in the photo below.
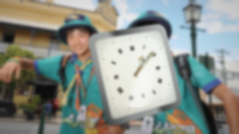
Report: h=1 m=9
